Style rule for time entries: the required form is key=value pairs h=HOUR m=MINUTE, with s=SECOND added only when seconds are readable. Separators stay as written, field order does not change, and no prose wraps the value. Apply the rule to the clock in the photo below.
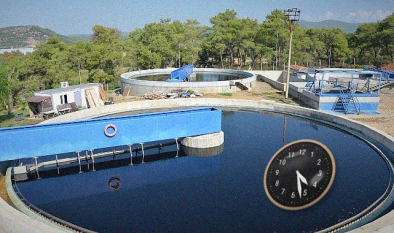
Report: h=4 m=27
